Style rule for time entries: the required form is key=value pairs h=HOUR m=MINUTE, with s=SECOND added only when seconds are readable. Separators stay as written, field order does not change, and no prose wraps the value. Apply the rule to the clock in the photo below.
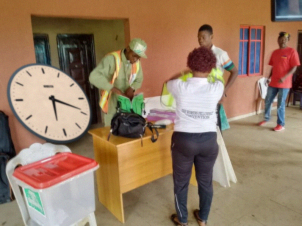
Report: h=6 m=19
